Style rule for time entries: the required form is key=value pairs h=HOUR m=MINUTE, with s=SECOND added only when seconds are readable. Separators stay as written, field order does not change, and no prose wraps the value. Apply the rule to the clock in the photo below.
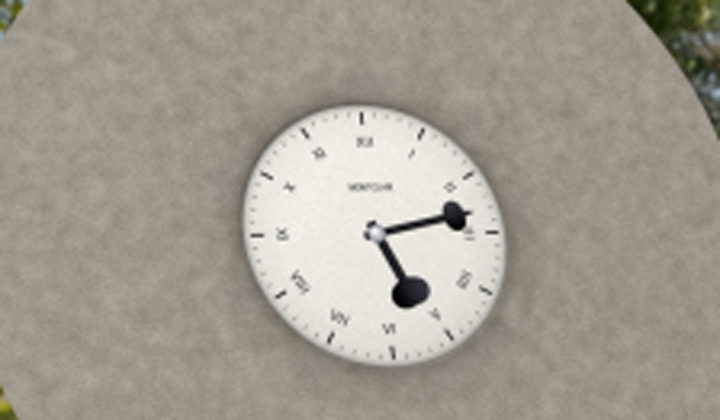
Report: h=5 m=13
